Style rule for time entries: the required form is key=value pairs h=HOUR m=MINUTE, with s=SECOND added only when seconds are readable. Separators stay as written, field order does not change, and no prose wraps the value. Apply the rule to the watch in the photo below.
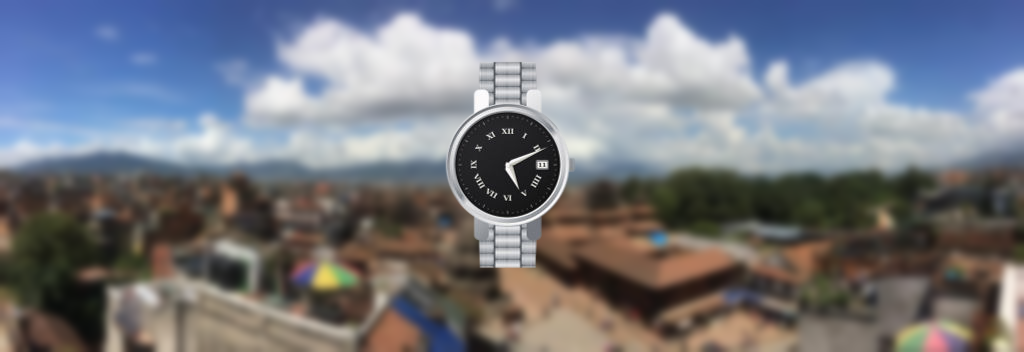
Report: h=5 m=11
